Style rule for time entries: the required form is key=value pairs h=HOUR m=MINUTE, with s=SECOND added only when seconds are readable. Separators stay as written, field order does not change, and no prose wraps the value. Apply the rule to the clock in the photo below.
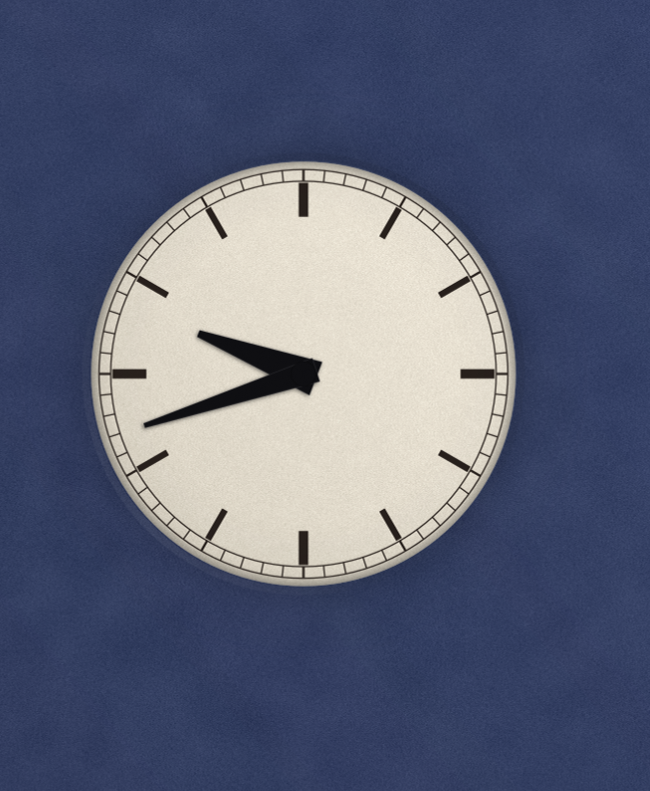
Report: h=9 m=42
